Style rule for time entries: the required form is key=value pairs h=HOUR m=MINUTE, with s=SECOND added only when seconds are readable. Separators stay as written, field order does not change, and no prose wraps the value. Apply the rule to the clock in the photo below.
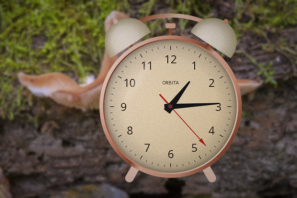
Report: h=1 m=14 s=23
